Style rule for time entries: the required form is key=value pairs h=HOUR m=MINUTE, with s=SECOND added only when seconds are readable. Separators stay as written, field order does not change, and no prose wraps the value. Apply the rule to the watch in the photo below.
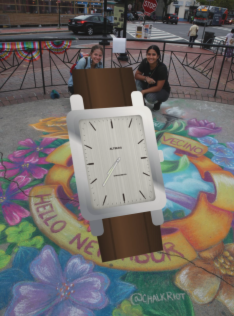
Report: h=7 m=37
